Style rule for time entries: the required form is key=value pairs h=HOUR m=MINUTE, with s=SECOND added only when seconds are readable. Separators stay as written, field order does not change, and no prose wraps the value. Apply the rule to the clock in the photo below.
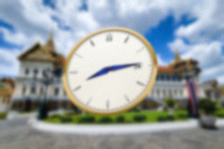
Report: h=8 m=14
